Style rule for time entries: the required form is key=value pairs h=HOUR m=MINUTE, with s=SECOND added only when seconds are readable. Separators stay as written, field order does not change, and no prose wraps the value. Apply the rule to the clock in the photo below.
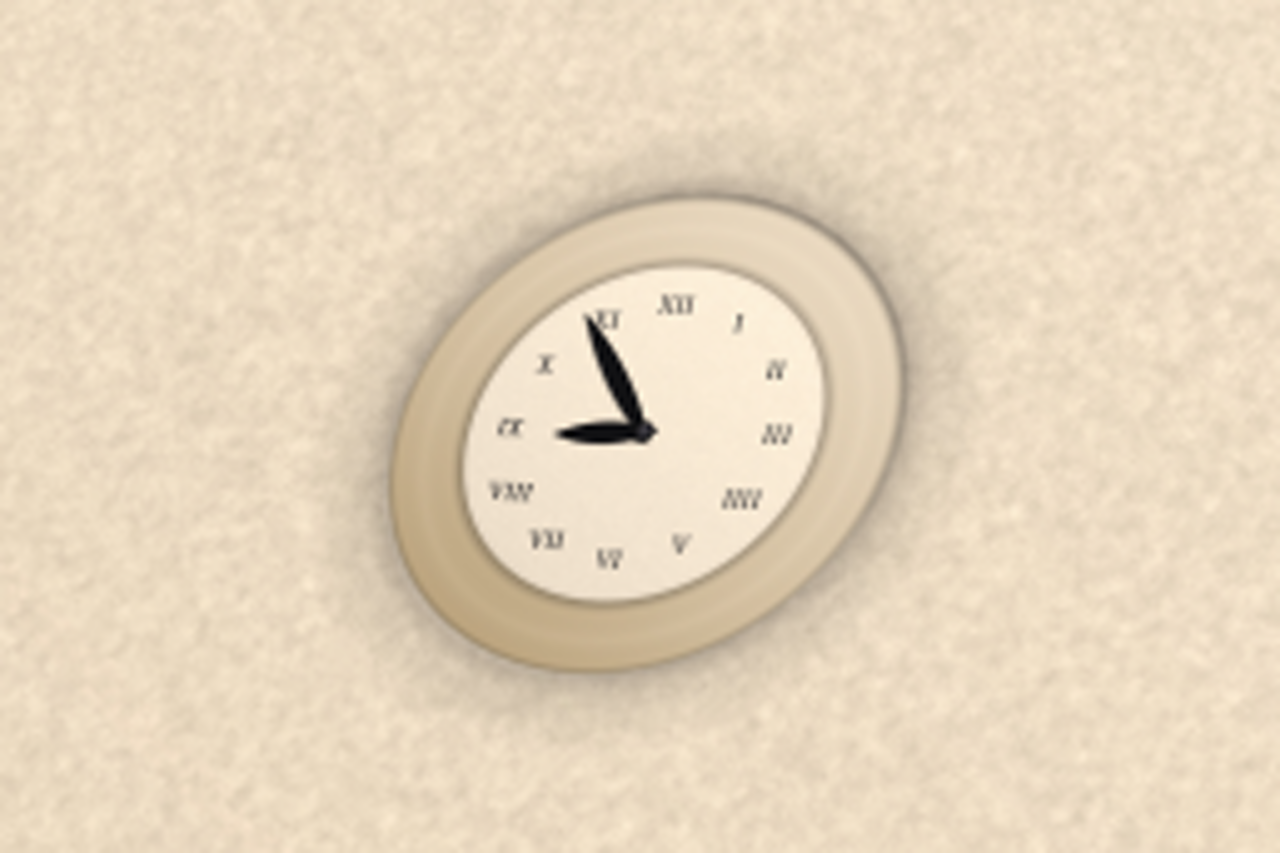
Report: h=8 m=54
